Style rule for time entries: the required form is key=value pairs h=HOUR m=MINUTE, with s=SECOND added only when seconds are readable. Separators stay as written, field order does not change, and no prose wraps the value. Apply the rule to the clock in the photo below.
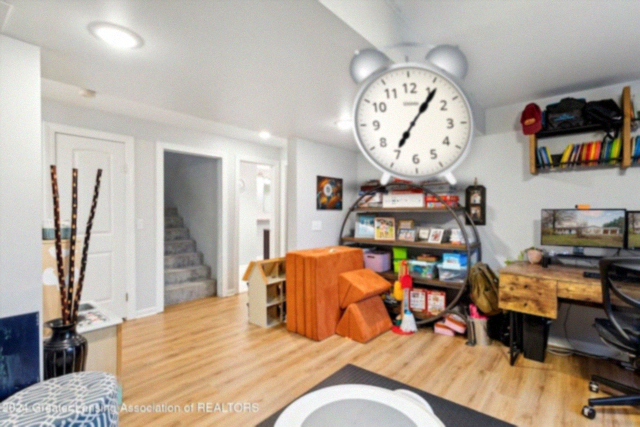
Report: h=7 m=6
